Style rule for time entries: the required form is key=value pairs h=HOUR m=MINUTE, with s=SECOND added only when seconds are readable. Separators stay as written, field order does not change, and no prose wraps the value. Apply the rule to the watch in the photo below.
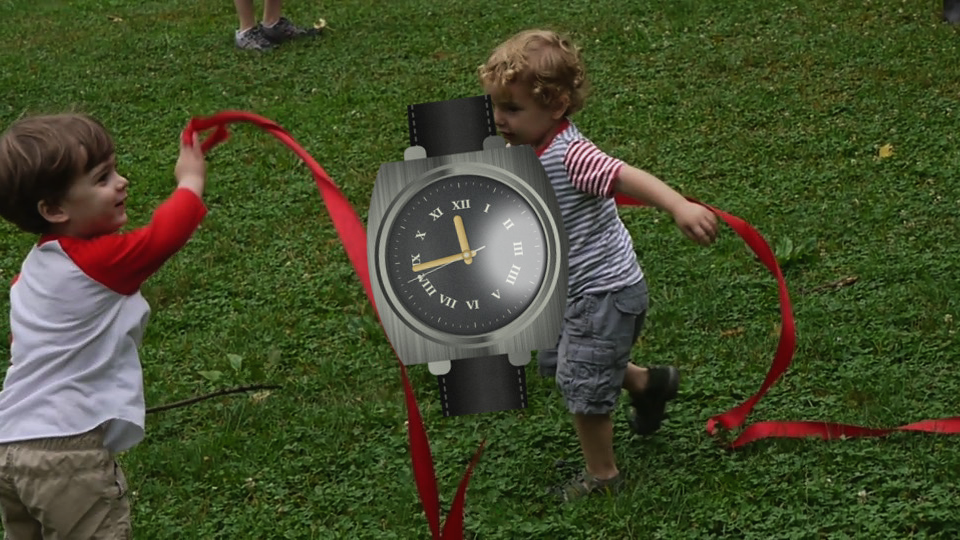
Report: h=11 m=43 s=42
